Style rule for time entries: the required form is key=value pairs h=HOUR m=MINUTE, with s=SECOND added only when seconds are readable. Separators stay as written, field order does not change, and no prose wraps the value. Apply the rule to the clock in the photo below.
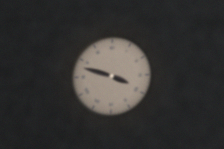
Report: h=3 m=48
